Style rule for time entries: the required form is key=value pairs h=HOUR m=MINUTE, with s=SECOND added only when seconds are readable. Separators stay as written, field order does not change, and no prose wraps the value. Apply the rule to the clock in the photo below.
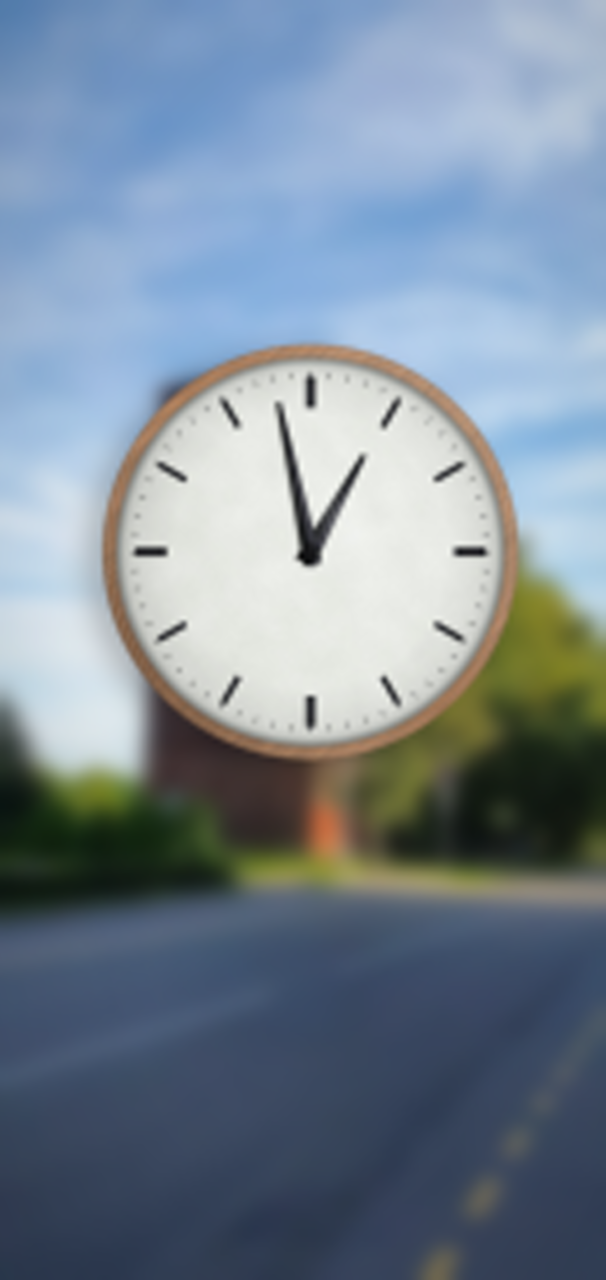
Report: h=12 m=58
